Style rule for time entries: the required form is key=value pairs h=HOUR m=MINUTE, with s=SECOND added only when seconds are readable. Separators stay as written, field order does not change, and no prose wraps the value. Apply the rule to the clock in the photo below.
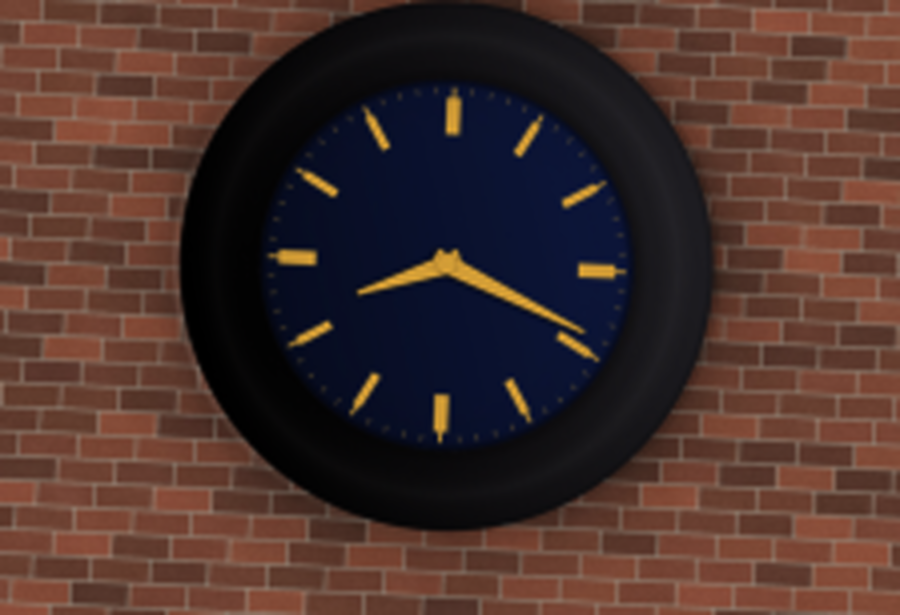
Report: h=8 m=19
